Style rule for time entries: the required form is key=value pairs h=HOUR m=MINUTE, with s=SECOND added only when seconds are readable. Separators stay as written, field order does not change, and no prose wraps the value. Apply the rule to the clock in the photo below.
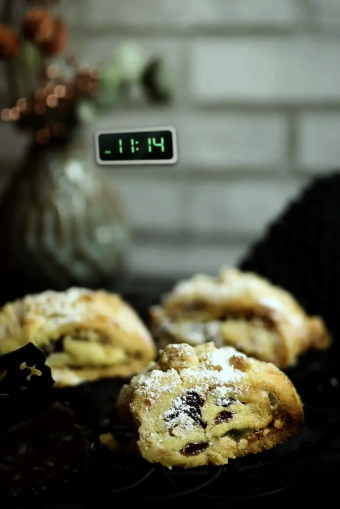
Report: h=11 m=14
